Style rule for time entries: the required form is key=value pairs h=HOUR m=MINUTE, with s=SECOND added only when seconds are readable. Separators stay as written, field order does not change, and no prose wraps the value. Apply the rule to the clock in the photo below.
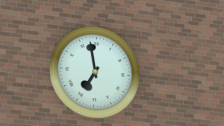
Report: h=6 m=58
